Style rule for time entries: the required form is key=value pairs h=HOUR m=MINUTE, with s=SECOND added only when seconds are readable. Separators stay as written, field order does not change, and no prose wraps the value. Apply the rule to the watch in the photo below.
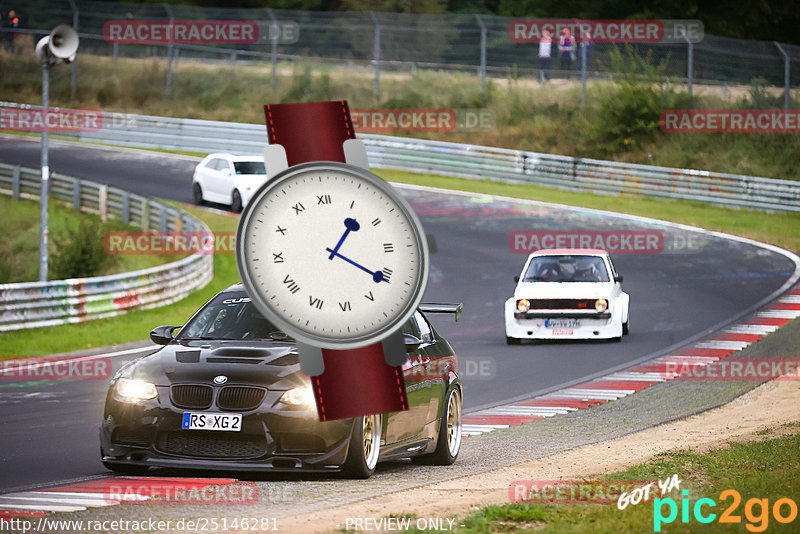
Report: h=1 m=21
